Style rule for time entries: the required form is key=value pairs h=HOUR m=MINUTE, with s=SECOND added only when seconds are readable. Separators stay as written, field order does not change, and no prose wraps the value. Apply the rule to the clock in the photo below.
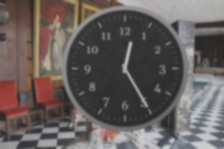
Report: h=12 m=25
